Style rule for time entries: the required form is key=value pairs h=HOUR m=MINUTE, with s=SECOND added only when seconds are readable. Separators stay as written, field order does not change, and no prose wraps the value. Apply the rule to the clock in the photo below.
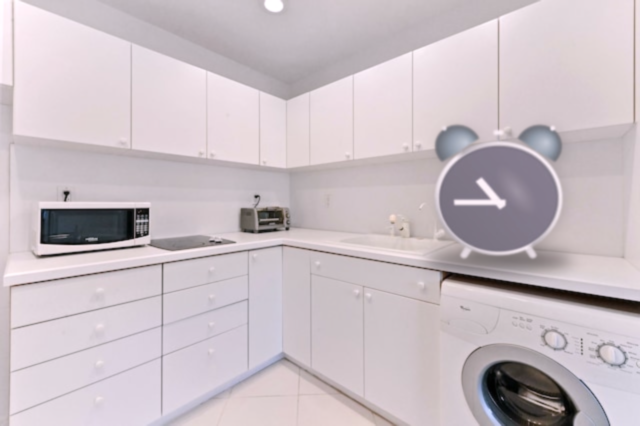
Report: h=10 m=45
